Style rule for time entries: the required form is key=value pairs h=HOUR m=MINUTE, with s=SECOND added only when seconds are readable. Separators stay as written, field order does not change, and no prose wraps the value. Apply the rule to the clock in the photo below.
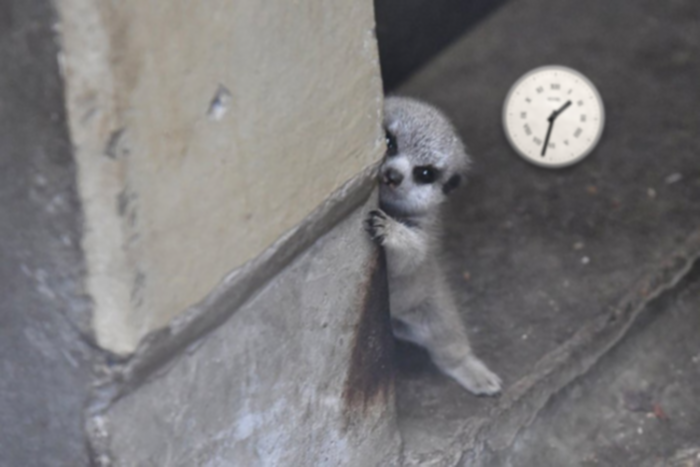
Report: h=1 m=32
